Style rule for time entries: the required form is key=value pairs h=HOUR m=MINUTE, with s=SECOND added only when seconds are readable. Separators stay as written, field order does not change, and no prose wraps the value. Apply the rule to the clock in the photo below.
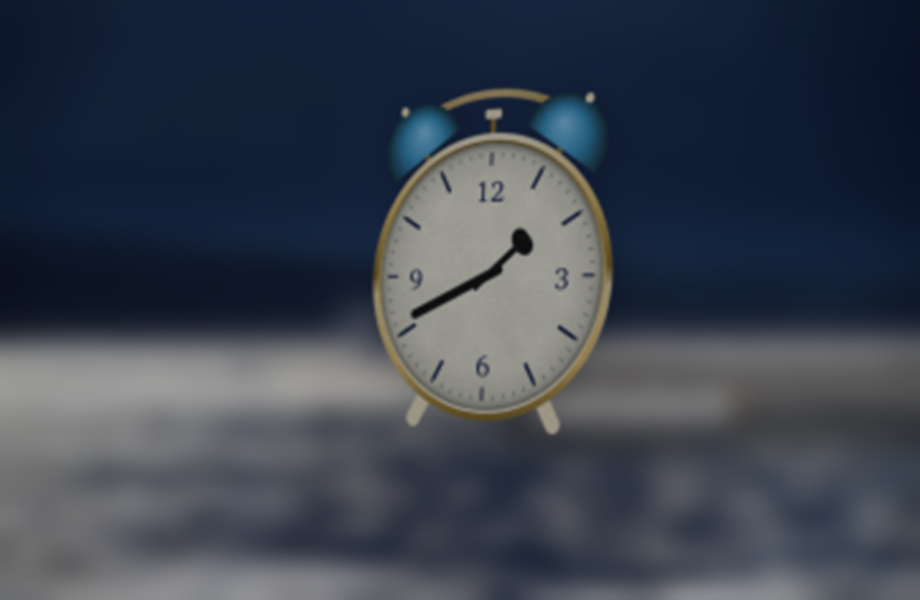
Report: h=1 m=41
